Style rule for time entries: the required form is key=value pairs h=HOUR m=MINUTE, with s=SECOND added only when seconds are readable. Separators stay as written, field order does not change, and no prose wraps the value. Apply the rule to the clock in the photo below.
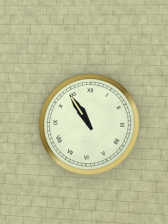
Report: h=10 m=54
